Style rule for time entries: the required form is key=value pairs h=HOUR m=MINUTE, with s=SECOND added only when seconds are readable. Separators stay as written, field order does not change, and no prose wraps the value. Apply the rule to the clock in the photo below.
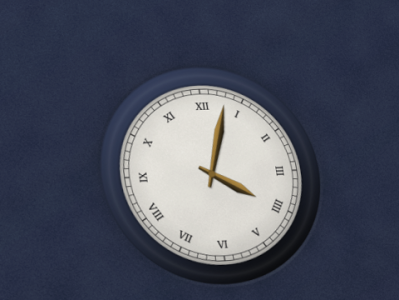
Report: h=4 m=3
